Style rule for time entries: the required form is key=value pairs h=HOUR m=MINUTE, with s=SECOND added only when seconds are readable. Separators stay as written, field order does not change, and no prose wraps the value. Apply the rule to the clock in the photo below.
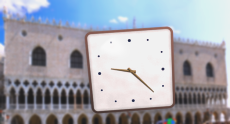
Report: h=9 m=23
